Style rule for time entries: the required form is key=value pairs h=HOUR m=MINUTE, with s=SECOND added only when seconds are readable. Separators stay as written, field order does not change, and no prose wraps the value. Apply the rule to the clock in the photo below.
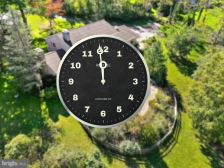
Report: h=11 m=59
